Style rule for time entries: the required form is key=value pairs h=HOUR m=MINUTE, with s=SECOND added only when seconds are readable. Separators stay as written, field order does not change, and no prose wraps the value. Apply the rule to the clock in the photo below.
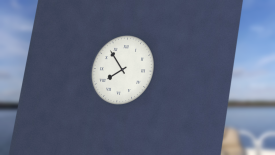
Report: h=7 m=53
